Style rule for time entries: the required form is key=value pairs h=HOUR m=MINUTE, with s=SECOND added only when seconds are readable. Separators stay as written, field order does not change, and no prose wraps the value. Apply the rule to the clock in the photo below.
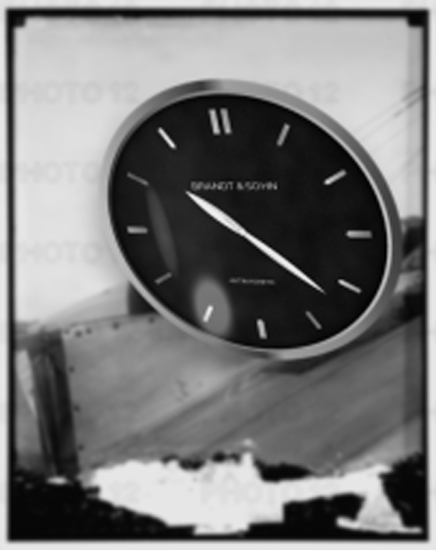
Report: h=10 m=22
